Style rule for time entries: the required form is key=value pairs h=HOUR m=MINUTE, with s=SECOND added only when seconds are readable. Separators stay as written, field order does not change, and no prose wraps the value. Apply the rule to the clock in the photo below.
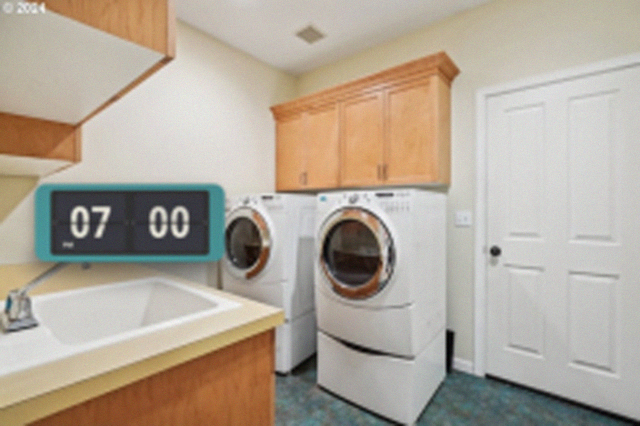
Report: h=7 m=0
